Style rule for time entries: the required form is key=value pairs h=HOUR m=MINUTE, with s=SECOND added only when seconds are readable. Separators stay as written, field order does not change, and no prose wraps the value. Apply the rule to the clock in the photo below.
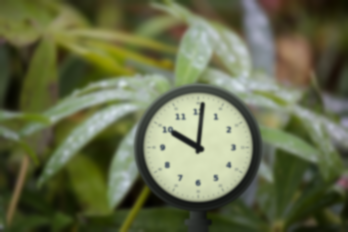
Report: h=10 m=1
